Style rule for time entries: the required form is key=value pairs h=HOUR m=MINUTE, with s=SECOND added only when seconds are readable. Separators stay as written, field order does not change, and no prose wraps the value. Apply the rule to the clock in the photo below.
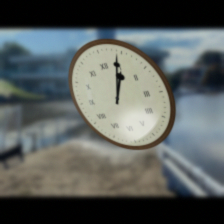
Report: h=1 m=4
